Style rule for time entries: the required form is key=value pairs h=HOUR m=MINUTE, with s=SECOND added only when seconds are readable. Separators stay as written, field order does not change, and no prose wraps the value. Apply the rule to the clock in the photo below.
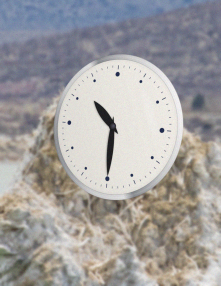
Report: h=10 m=30
